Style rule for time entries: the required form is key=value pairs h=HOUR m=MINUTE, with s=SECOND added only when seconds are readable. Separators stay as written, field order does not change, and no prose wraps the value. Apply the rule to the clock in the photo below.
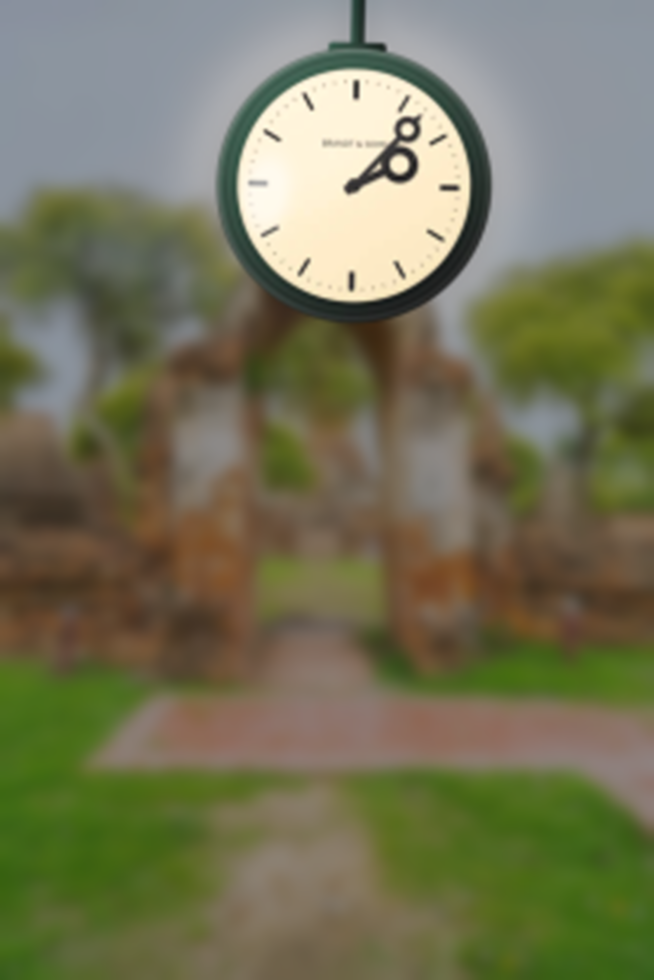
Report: h=2 m=7
